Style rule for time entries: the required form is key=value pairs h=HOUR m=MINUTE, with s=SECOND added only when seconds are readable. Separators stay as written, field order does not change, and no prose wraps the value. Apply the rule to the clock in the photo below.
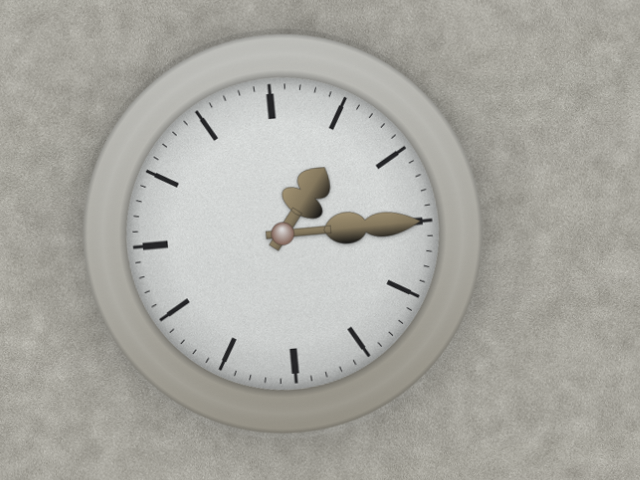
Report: h=1 m=15
